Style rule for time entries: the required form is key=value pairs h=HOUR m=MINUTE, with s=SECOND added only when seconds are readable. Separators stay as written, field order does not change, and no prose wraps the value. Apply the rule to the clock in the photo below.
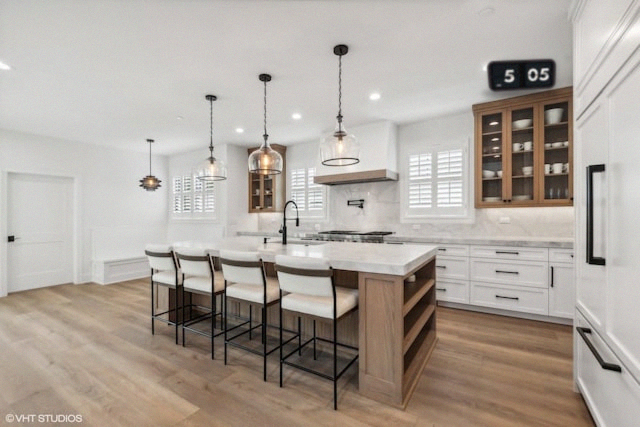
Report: h=5 m=5
